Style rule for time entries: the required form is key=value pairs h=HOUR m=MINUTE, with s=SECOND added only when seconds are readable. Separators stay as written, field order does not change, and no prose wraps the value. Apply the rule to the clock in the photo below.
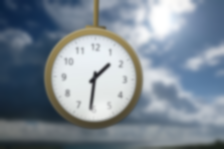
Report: h=1 m=31
